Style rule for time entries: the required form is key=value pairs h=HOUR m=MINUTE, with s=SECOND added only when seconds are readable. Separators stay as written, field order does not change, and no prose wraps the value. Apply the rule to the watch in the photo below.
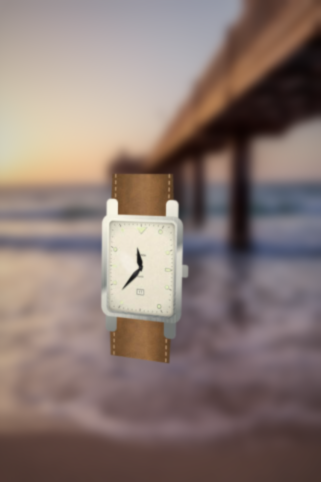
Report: h=11 m=37
